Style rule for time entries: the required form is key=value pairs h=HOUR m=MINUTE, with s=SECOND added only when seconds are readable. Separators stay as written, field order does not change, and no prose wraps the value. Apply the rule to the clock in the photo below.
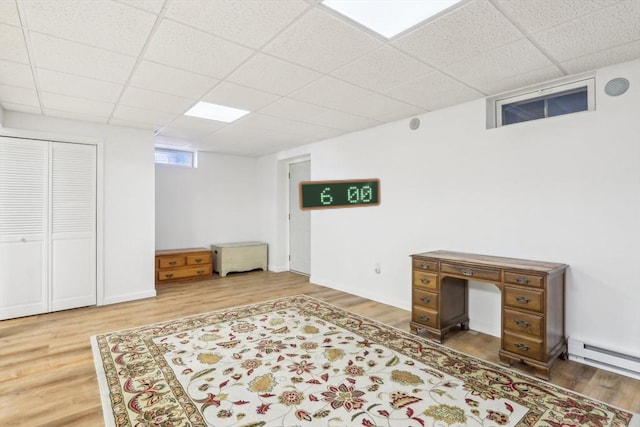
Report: h=6 m=0
